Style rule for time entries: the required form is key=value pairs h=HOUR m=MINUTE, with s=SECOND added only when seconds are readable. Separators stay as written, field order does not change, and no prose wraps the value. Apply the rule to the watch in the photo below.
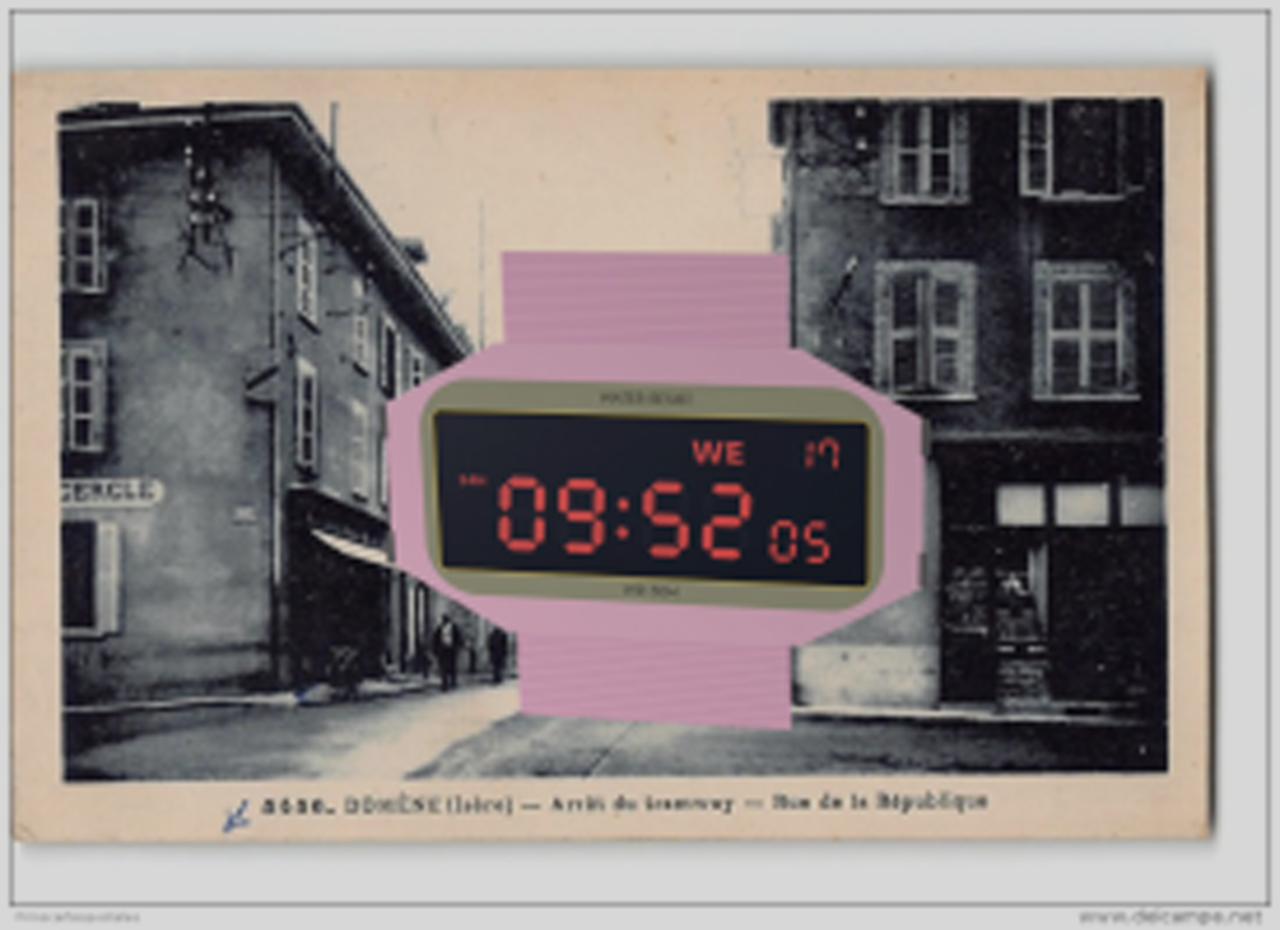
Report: h=9 m=52 s=5
